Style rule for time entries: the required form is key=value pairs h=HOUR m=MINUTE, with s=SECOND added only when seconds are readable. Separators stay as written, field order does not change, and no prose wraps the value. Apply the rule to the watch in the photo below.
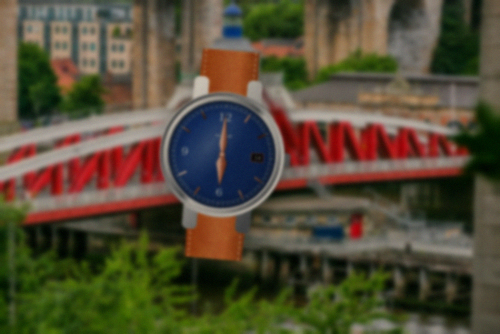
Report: h=6 m=0
